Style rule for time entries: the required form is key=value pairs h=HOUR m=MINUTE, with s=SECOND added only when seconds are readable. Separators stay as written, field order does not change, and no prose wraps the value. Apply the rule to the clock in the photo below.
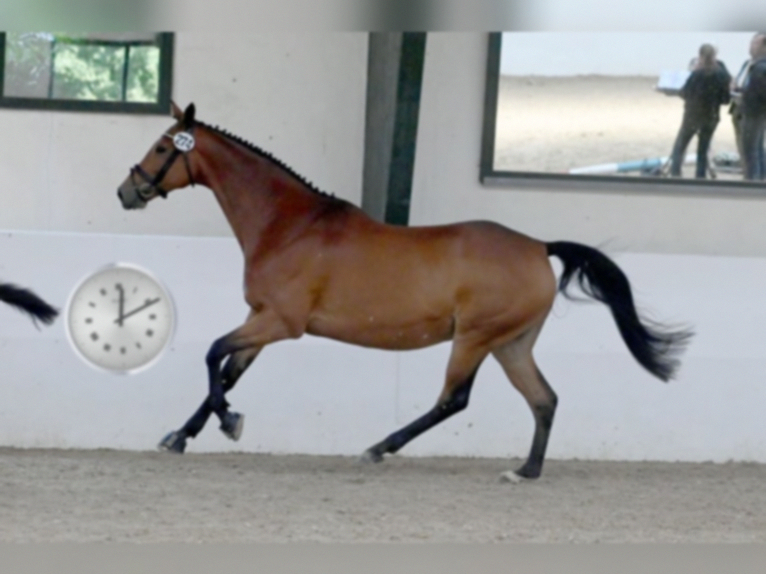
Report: h=12 m=11
